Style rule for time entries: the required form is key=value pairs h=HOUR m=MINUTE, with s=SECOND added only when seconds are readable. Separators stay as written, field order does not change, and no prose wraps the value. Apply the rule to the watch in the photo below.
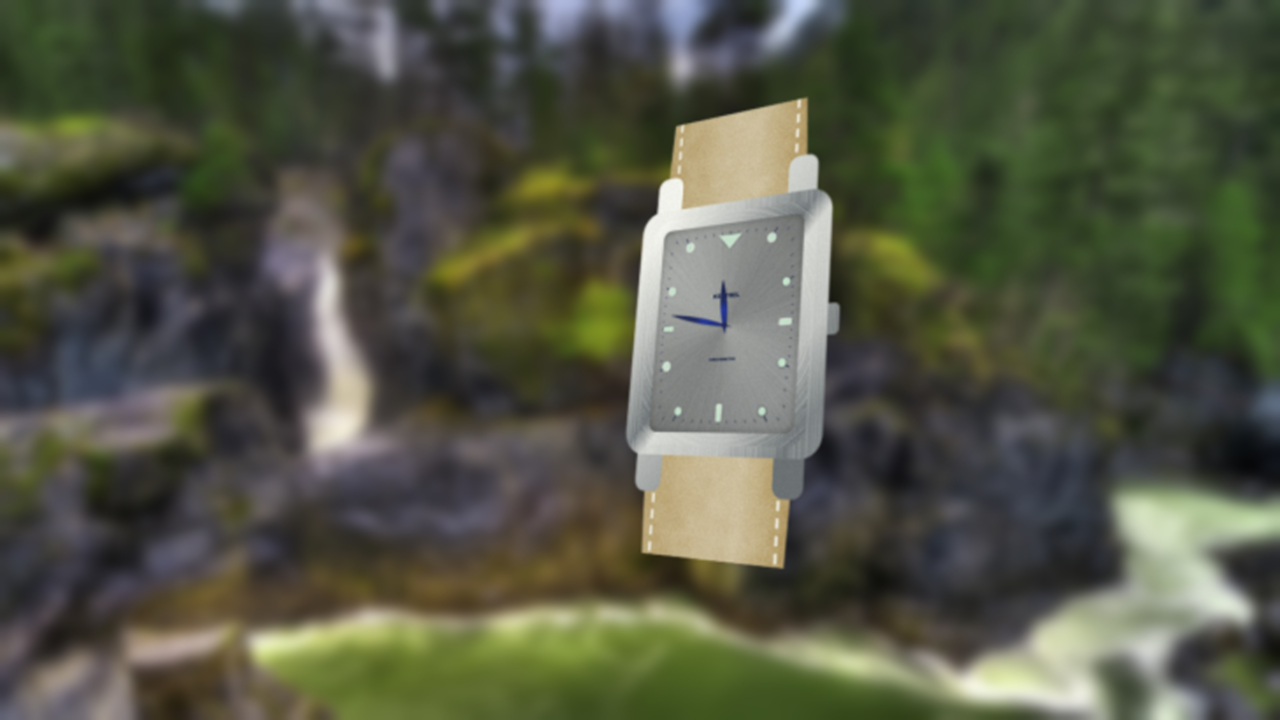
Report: h=11 m=47
